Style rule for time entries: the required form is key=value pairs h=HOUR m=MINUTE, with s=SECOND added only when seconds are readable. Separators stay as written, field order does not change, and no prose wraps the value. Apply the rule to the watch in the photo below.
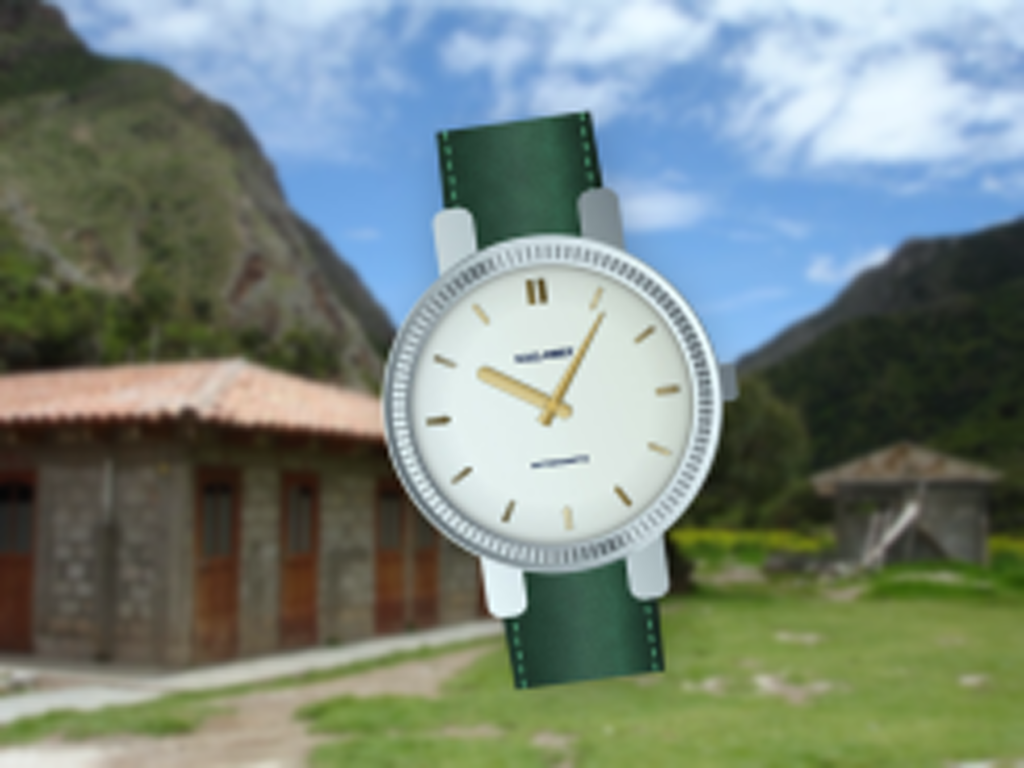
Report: h=10 m=6
